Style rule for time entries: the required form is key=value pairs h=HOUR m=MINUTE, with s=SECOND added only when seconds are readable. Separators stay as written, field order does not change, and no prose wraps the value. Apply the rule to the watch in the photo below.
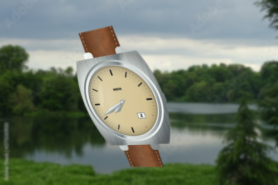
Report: h=7 m=41
